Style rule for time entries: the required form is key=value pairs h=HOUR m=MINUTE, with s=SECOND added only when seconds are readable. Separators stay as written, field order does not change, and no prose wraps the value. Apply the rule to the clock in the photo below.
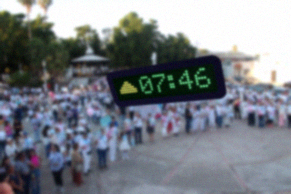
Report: h=7 m=46
